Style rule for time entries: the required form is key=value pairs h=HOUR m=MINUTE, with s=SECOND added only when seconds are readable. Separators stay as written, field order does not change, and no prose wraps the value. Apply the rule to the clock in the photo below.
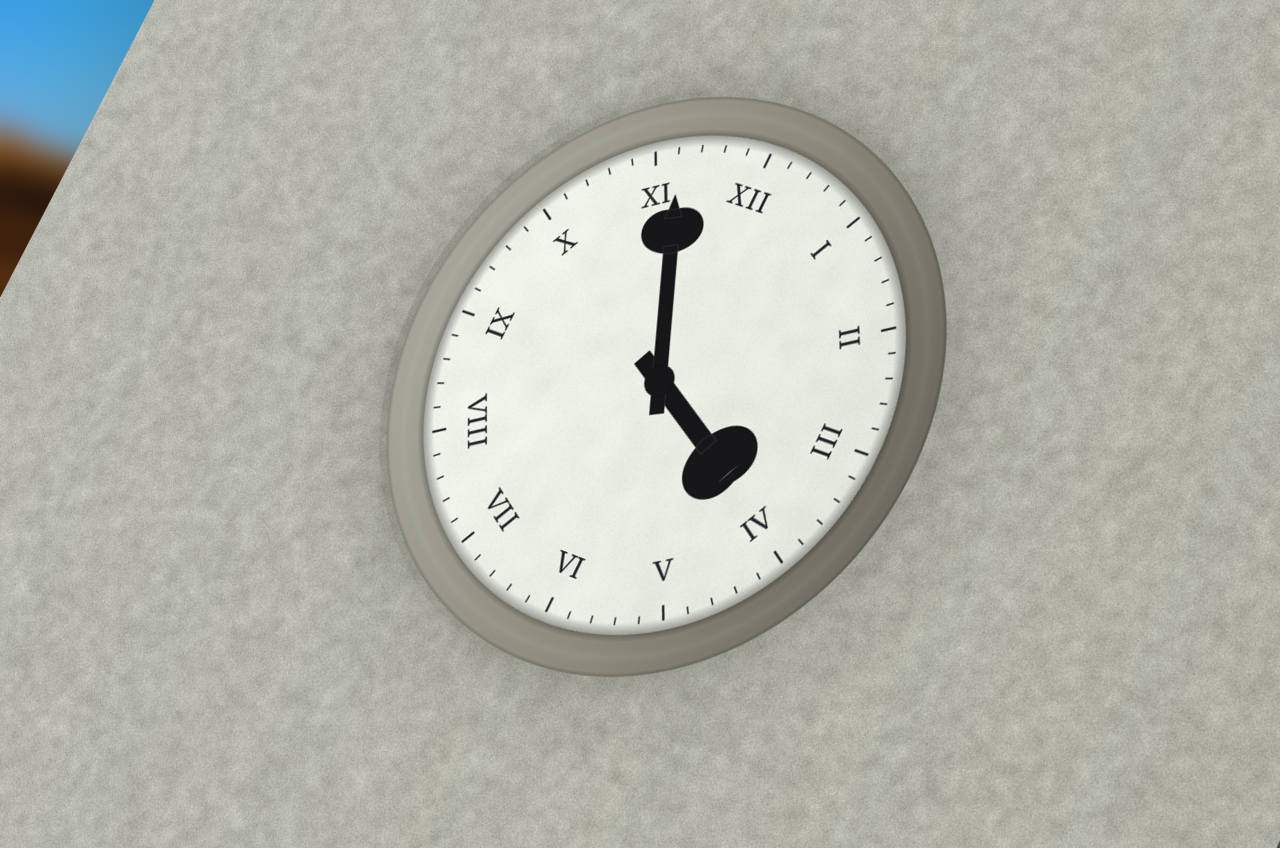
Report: h=3 m=56
